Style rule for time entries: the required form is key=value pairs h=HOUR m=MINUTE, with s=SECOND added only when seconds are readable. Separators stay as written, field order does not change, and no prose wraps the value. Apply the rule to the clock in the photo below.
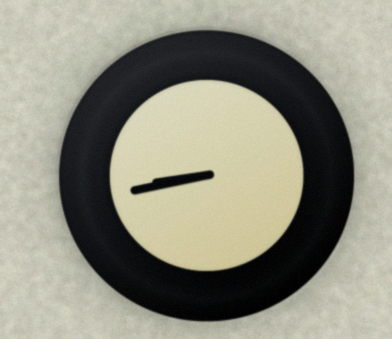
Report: h=8 m=43
